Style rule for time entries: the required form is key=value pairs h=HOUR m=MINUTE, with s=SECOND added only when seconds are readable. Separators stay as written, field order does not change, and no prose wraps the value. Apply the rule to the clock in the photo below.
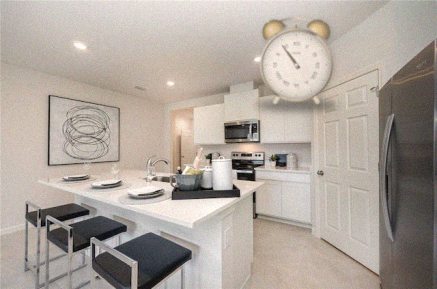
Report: h=10 m=54
